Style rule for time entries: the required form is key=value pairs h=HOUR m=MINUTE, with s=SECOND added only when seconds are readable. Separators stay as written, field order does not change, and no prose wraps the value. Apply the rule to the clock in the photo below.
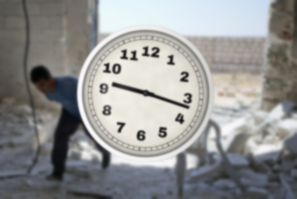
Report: h=9 m=17
